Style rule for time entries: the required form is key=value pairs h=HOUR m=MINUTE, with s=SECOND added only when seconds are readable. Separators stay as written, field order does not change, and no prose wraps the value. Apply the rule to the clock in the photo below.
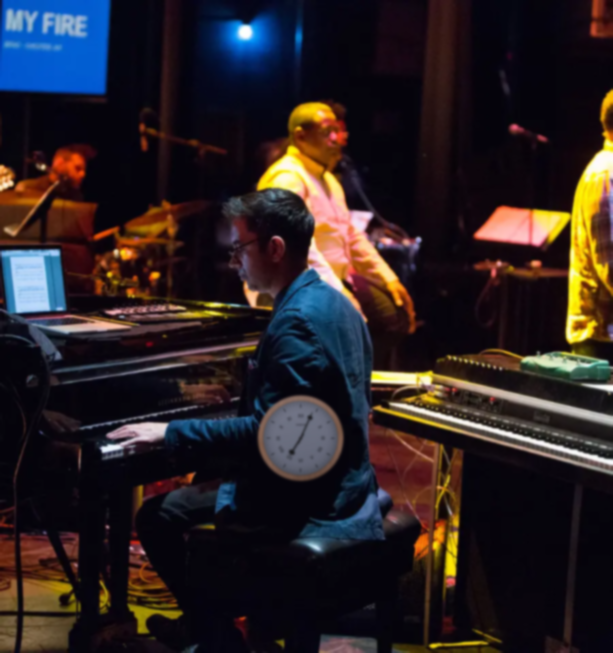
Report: h=7 m=4
